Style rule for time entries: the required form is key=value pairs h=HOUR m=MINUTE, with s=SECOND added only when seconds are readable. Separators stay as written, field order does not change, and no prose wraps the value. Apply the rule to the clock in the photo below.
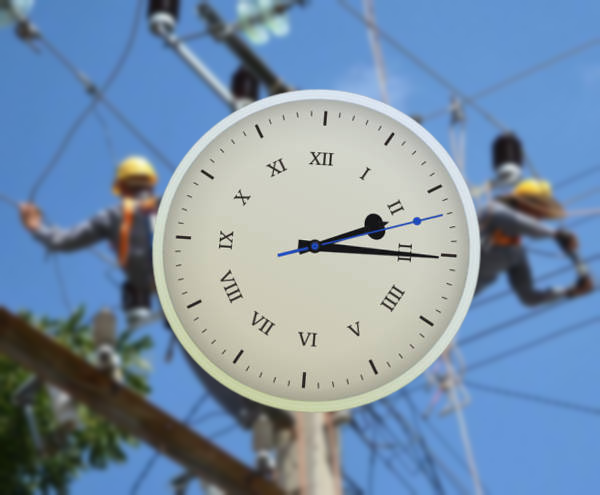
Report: h=2 m=15 s=12
